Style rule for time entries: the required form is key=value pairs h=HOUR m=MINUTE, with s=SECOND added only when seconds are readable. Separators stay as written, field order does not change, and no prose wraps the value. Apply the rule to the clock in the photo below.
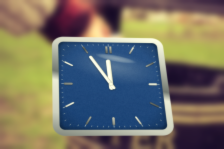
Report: h=11 m=55
